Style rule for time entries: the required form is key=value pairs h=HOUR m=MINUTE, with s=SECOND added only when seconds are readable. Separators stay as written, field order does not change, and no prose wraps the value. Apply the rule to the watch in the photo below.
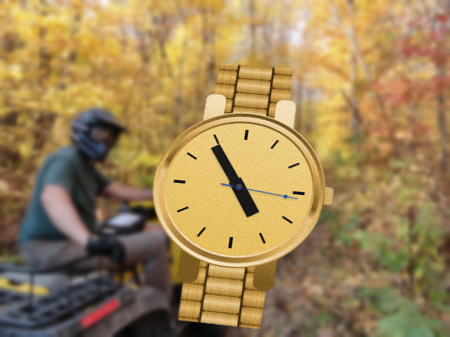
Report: h=4 m=54 s=16
